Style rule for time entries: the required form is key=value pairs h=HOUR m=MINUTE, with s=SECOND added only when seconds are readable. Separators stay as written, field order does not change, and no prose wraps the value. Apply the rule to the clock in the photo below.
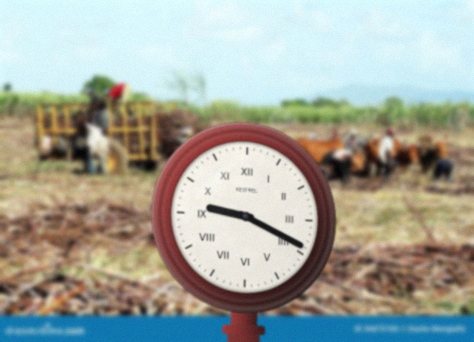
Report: h=9 m=19
